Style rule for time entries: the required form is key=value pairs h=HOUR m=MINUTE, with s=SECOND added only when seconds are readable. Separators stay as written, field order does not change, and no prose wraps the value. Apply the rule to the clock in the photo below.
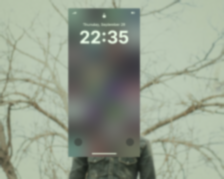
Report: h=22 m=35
